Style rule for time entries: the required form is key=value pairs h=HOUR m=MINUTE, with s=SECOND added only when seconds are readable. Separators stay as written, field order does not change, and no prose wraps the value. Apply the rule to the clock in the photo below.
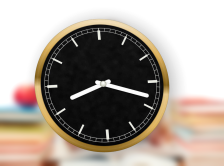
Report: h=8 m=18
